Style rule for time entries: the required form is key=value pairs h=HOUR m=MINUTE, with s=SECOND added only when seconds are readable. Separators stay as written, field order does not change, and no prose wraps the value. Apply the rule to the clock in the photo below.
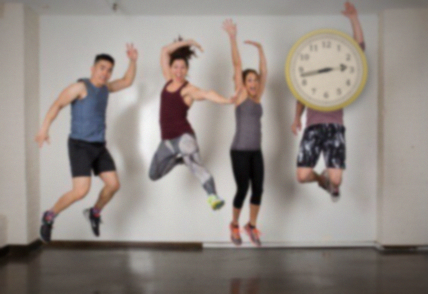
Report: h=2 m=43
